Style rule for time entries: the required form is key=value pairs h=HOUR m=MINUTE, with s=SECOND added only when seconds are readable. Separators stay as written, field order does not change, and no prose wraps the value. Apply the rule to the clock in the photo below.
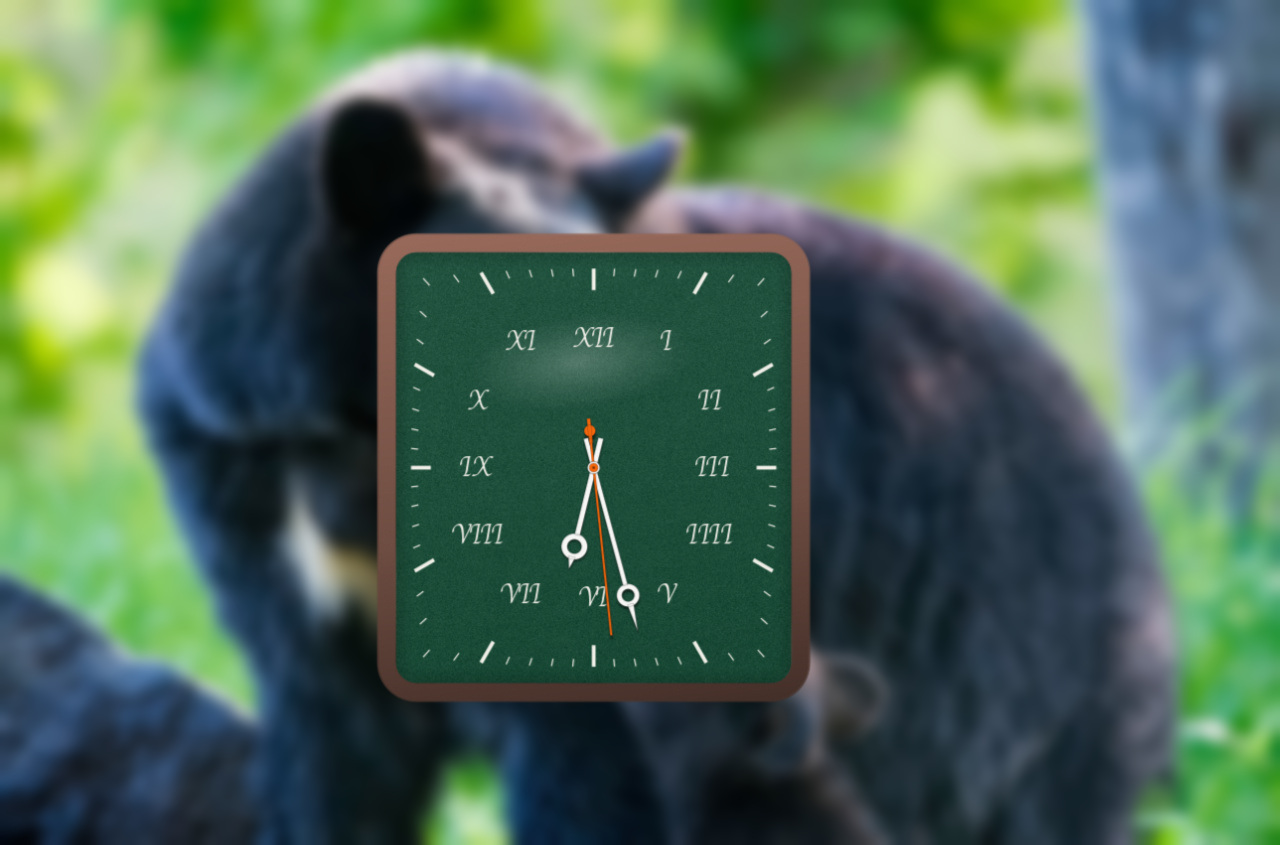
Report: h=6 m=27 s=29
